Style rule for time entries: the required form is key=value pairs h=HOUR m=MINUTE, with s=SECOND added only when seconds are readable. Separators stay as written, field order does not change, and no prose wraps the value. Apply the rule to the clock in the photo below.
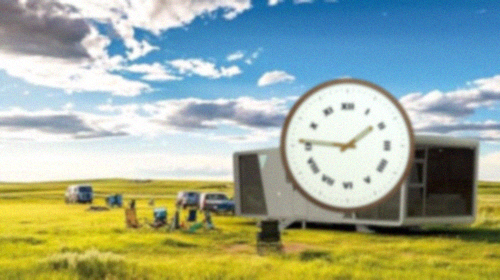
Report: h=1 m=46
